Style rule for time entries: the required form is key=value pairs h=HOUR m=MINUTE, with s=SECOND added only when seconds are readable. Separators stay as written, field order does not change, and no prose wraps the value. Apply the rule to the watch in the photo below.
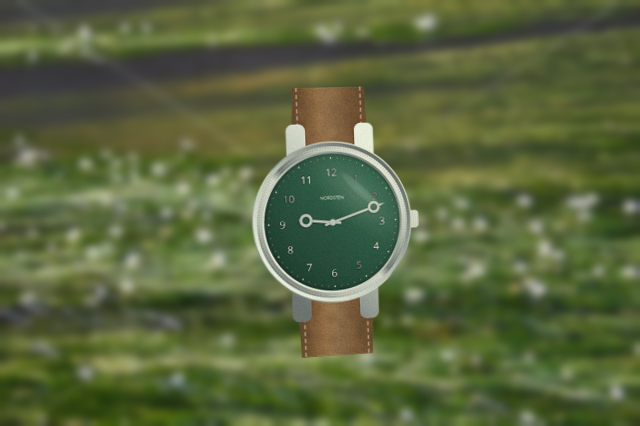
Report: h=9 m=12
